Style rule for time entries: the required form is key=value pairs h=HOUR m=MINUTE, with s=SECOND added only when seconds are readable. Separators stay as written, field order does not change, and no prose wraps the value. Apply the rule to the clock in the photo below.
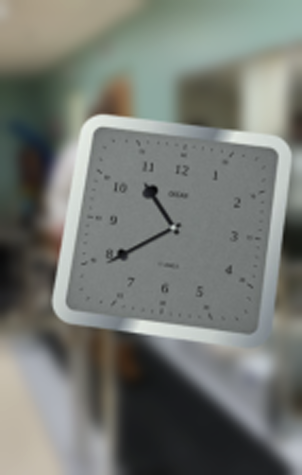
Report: h=10 m=39
